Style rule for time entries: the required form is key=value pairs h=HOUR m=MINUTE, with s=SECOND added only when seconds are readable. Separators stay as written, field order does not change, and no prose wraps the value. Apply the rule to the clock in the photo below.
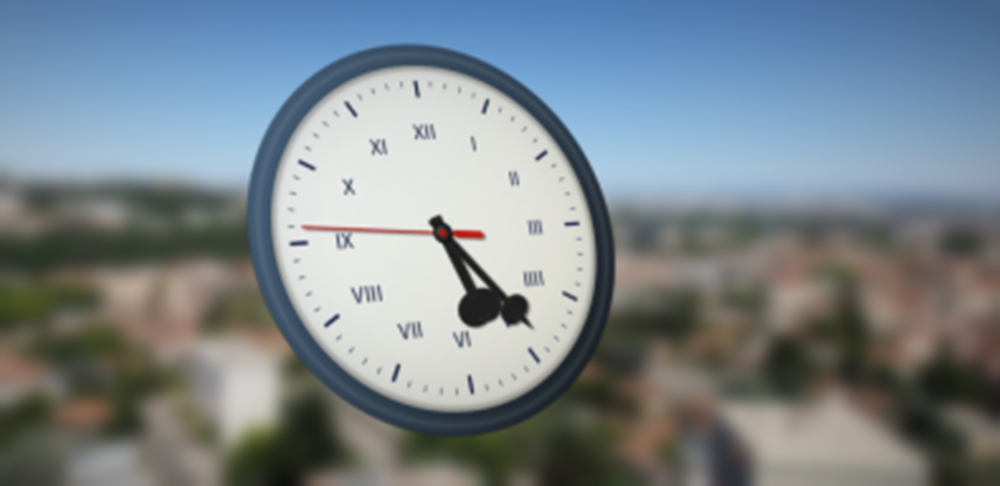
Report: h=5 m=23 s=46
